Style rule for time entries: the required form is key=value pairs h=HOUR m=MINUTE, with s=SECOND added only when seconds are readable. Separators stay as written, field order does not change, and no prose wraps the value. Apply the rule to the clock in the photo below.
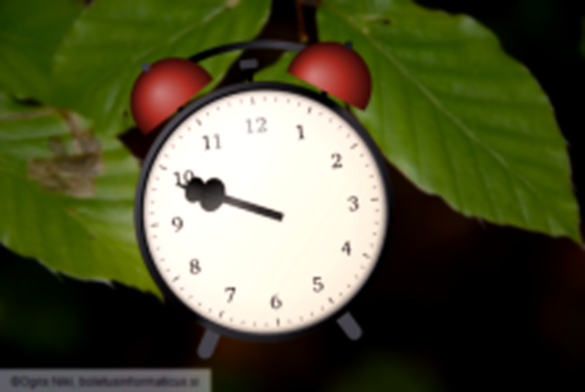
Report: h=9 m=49
